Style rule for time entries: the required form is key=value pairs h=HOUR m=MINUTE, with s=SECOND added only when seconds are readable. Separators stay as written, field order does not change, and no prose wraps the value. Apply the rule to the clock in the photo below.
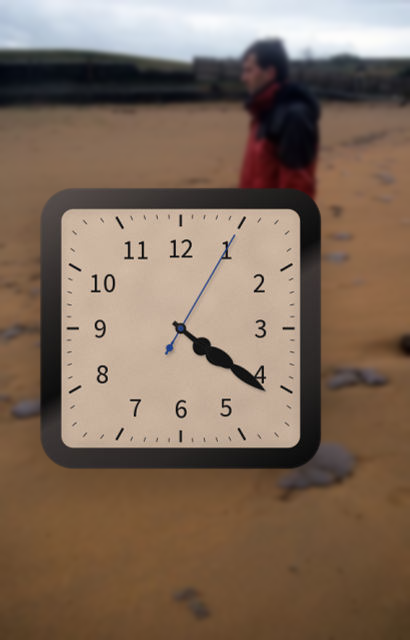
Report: h=4 m=21 s=5
